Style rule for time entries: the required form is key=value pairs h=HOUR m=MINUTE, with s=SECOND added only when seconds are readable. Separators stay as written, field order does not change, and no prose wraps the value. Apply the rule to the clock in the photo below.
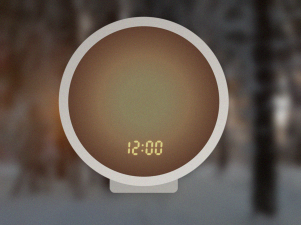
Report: h=12 m=0
